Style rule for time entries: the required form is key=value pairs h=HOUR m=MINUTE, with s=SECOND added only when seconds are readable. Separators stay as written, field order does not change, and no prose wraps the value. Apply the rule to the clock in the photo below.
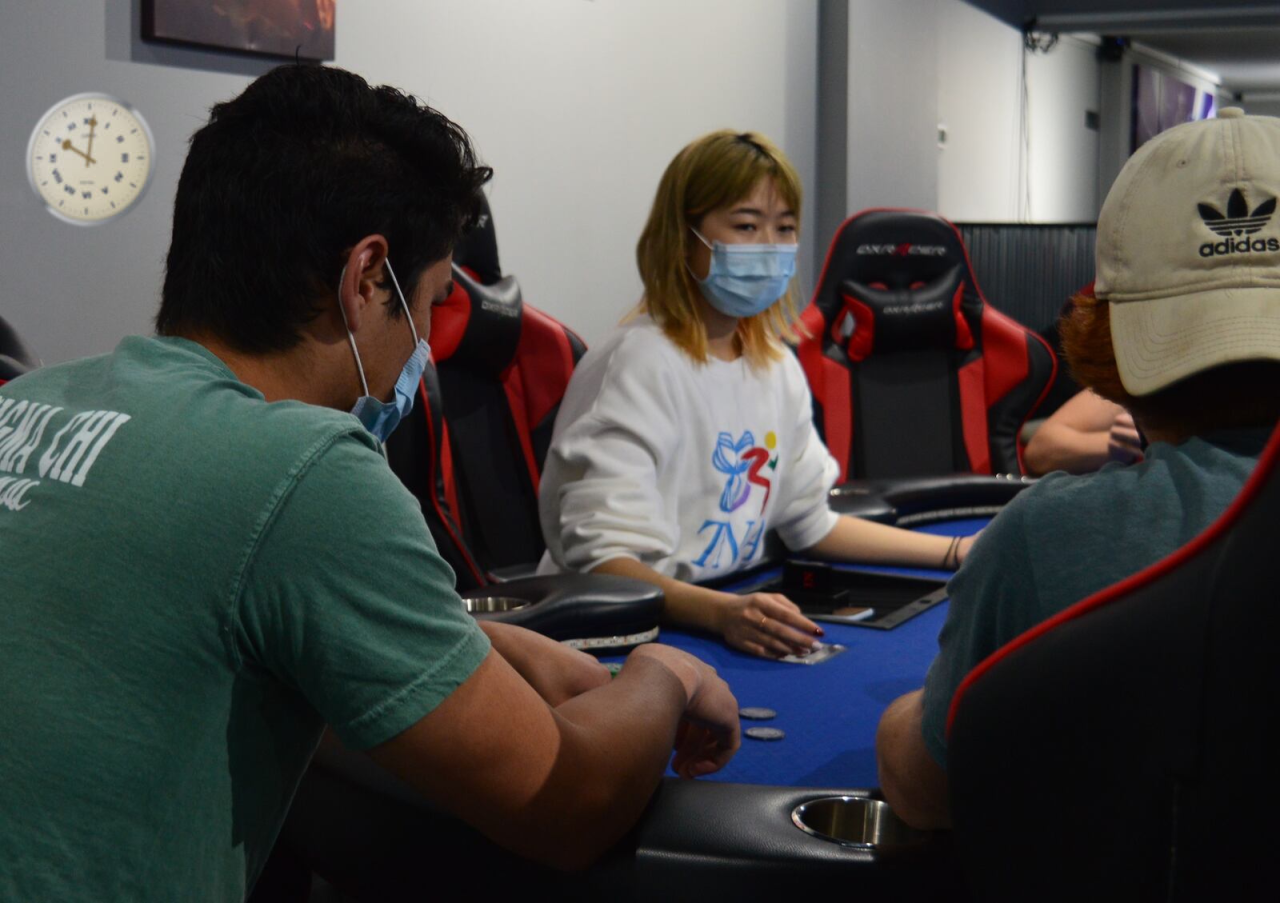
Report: h=10 m=1
